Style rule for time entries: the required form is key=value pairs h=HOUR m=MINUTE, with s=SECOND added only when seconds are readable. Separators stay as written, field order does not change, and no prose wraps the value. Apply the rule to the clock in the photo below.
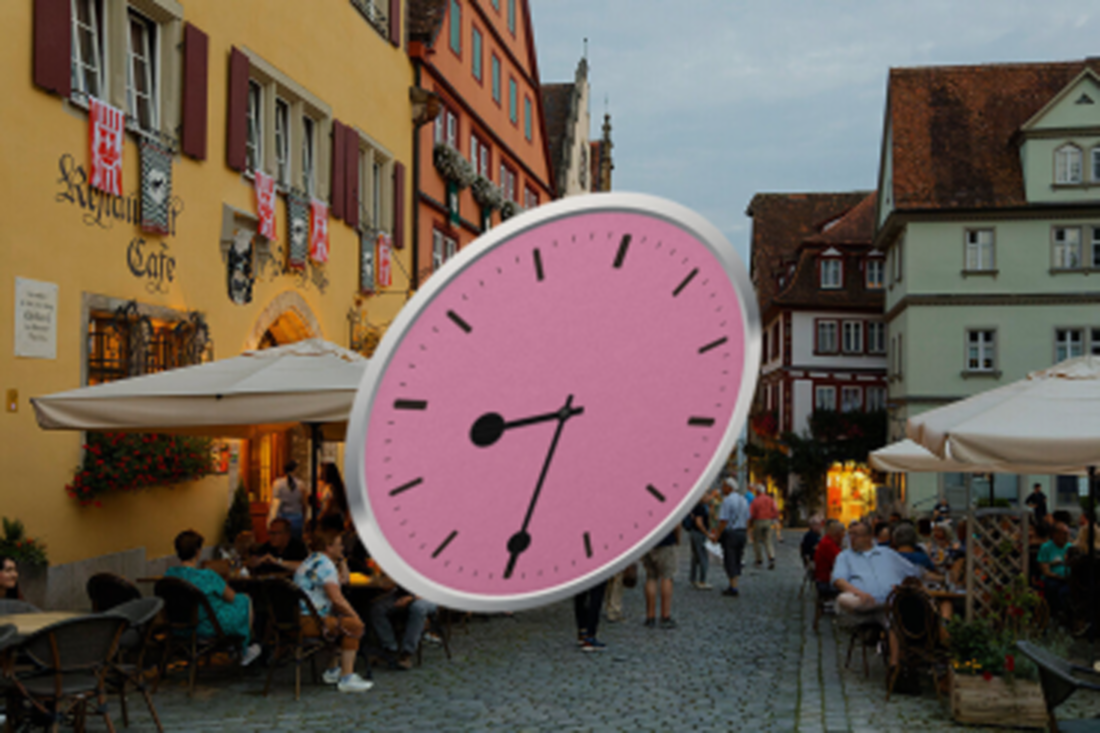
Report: h=8 m=30
